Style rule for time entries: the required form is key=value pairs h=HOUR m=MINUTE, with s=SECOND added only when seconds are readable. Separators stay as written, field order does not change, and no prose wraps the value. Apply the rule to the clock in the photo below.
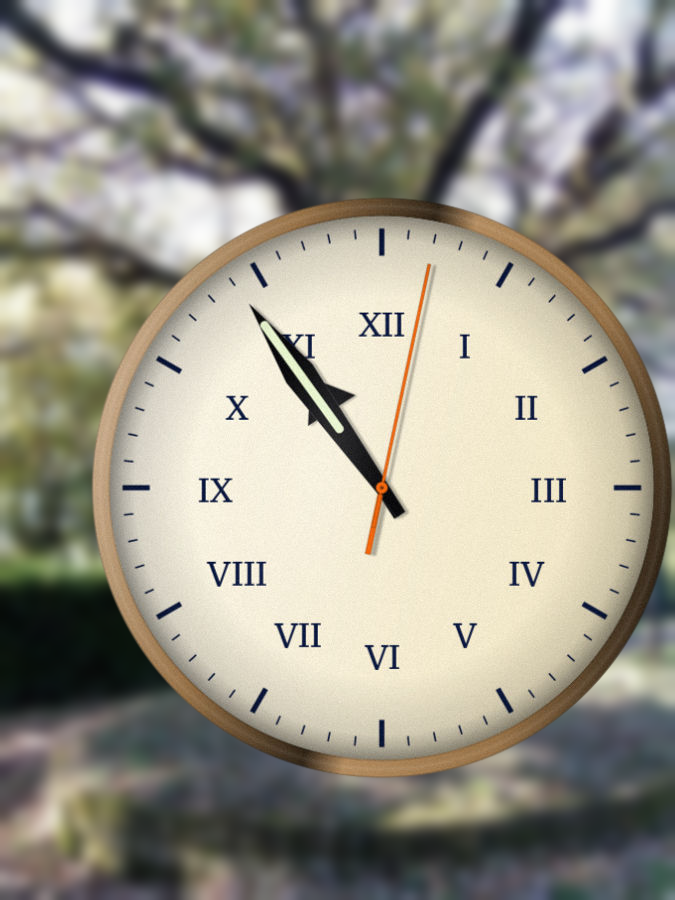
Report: h=10 m=54 s=2
